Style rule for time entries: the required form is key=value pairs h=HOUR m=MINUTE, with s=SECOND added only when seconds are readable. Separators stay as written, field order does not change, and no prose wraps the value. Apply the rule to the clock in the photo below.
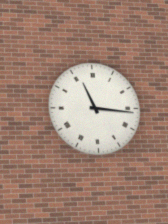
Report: h=11 m=16
